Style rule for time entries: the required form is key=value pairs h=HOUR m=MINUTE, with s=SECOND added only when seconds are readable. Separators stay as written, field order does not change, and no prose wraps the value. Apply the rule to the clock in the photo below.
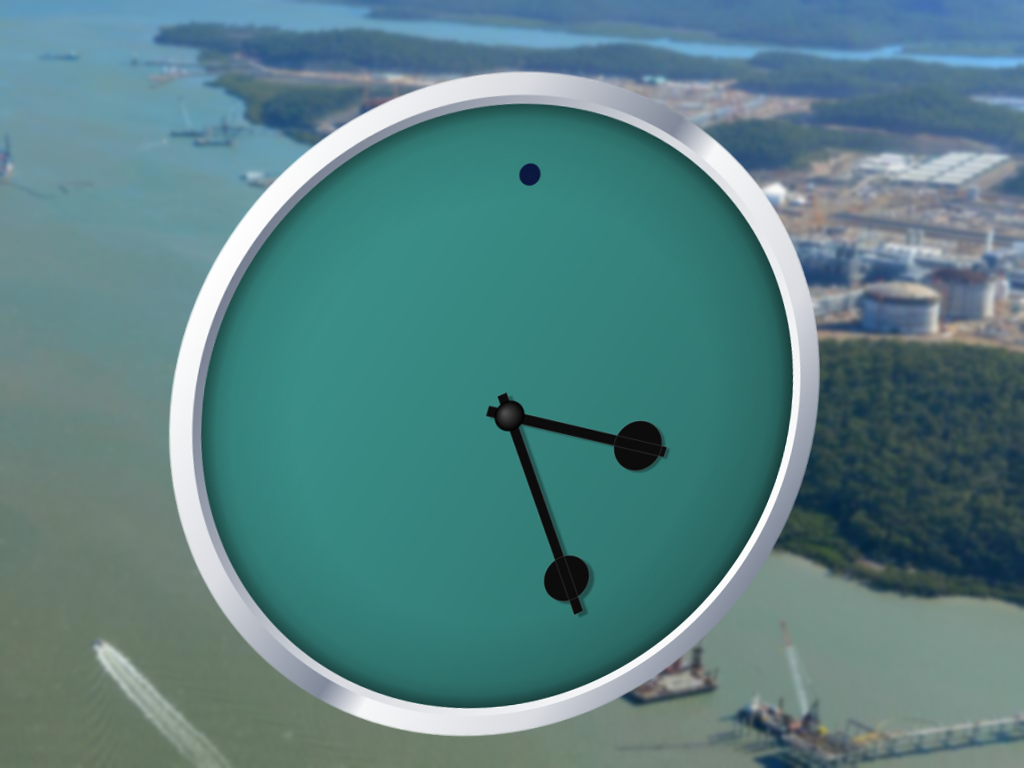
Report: h=3 m=26
